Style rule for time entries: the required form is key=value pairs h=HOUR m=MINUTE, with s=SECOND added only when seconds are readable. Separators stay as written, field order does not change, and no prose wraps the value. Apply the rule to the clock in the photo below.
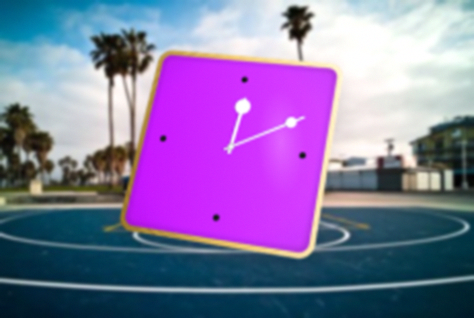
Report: h=12 m=10
